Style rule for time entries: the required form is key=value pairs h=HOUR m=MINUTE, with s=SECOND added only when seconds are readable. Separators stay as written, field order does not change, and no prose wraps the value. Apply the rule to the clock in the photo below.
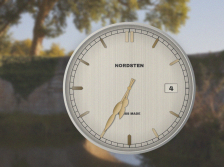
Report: h=6 m=35
